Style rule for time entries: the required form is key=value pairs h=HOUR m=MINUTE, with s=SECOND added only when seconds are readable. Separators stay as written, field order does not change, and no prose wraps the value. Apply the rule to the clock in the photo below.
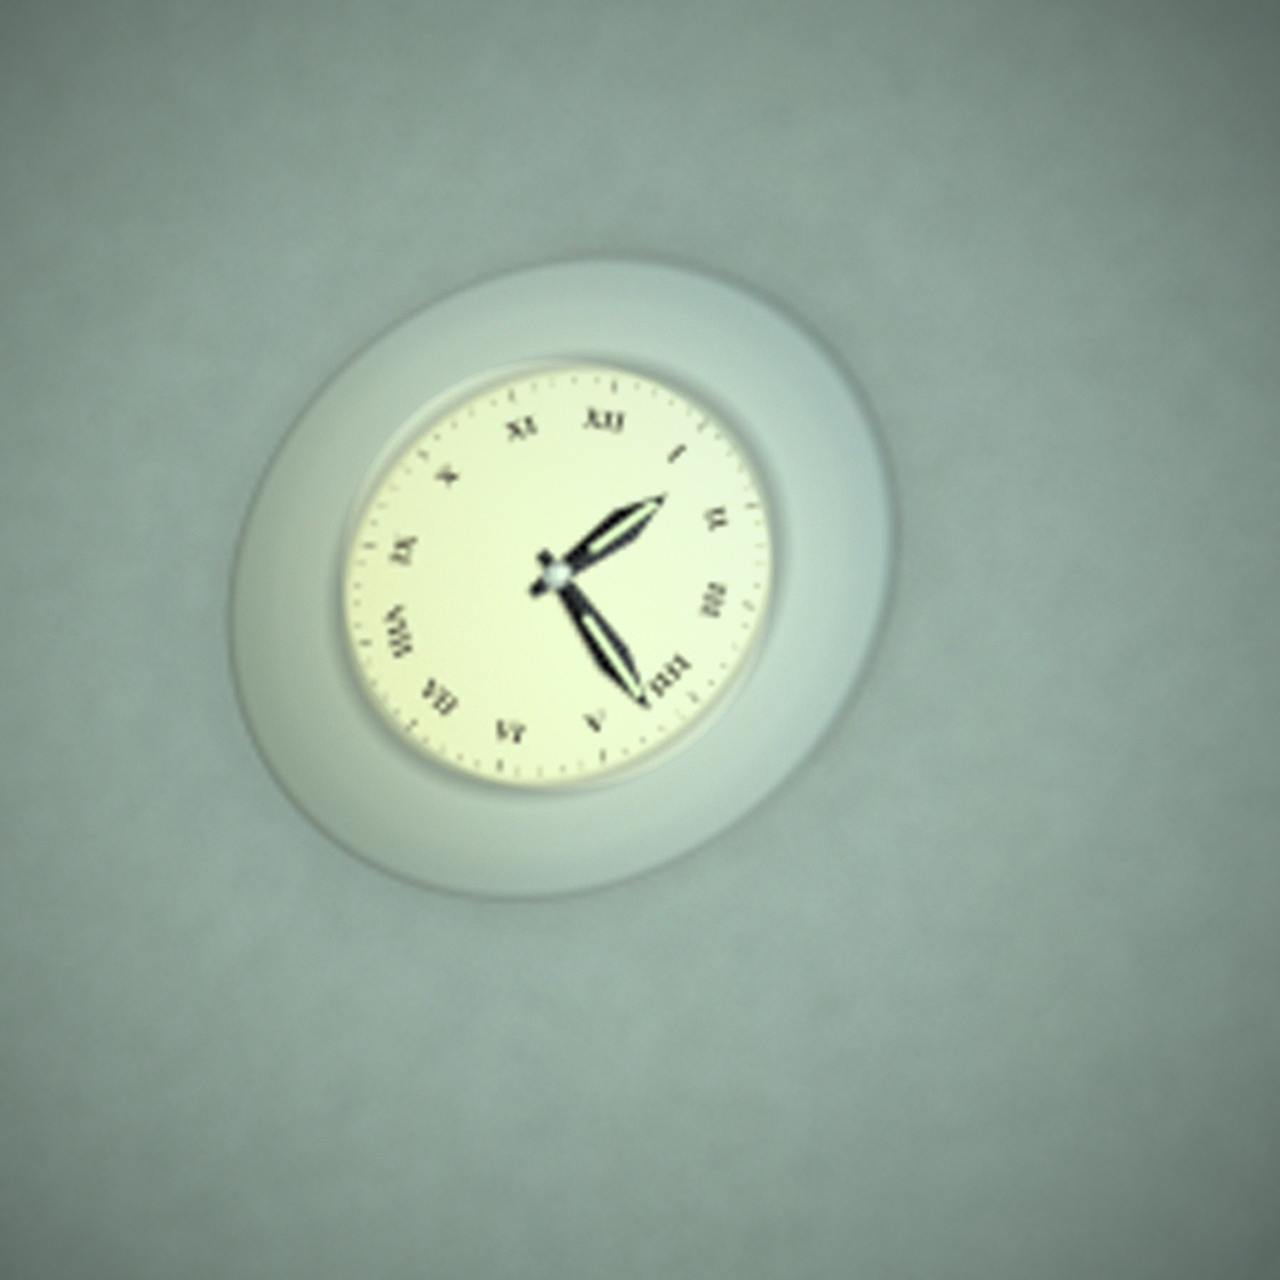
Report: h=1 m=22
